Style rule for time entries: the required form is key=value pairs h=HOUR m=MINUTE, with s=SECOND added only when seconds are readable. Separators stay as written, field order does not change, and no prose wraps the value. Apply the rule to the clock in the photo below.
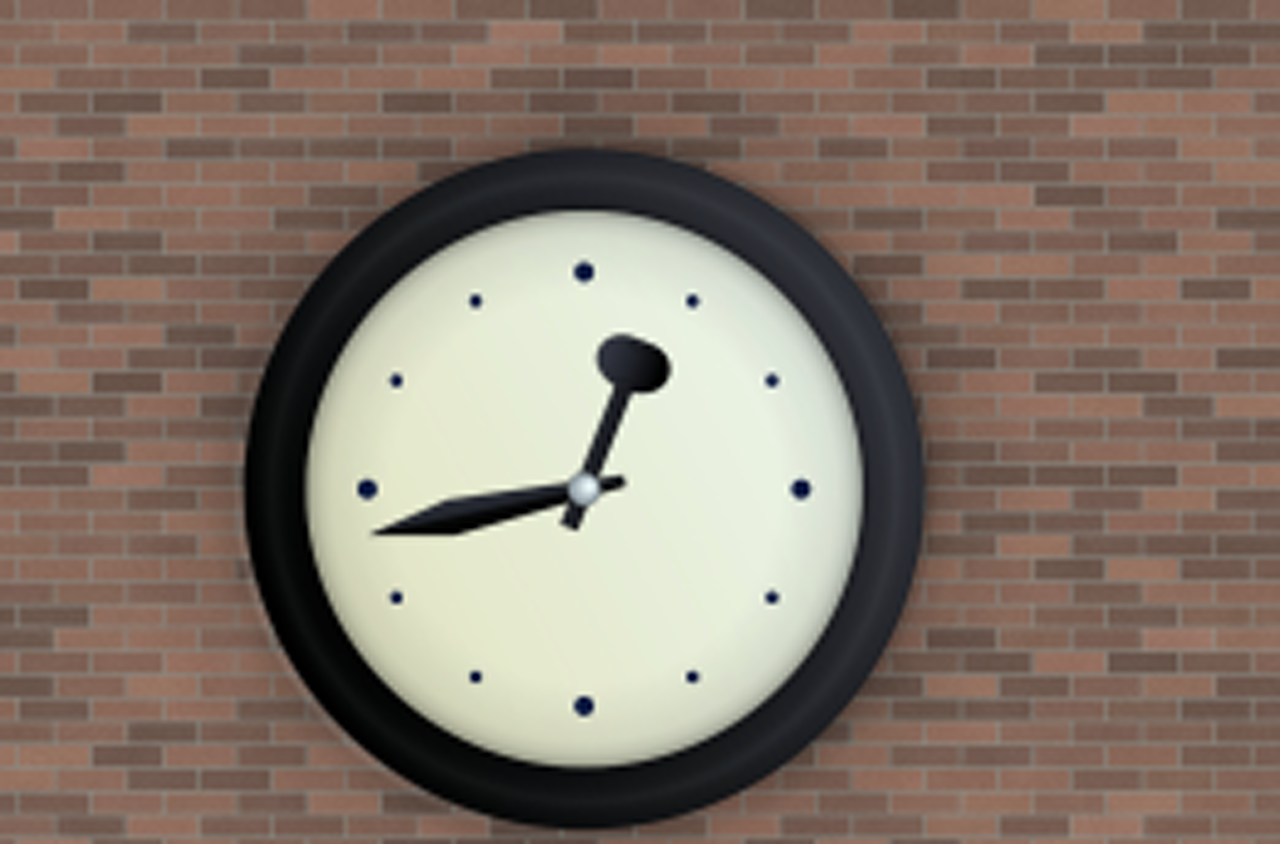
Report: h=12 m=43
